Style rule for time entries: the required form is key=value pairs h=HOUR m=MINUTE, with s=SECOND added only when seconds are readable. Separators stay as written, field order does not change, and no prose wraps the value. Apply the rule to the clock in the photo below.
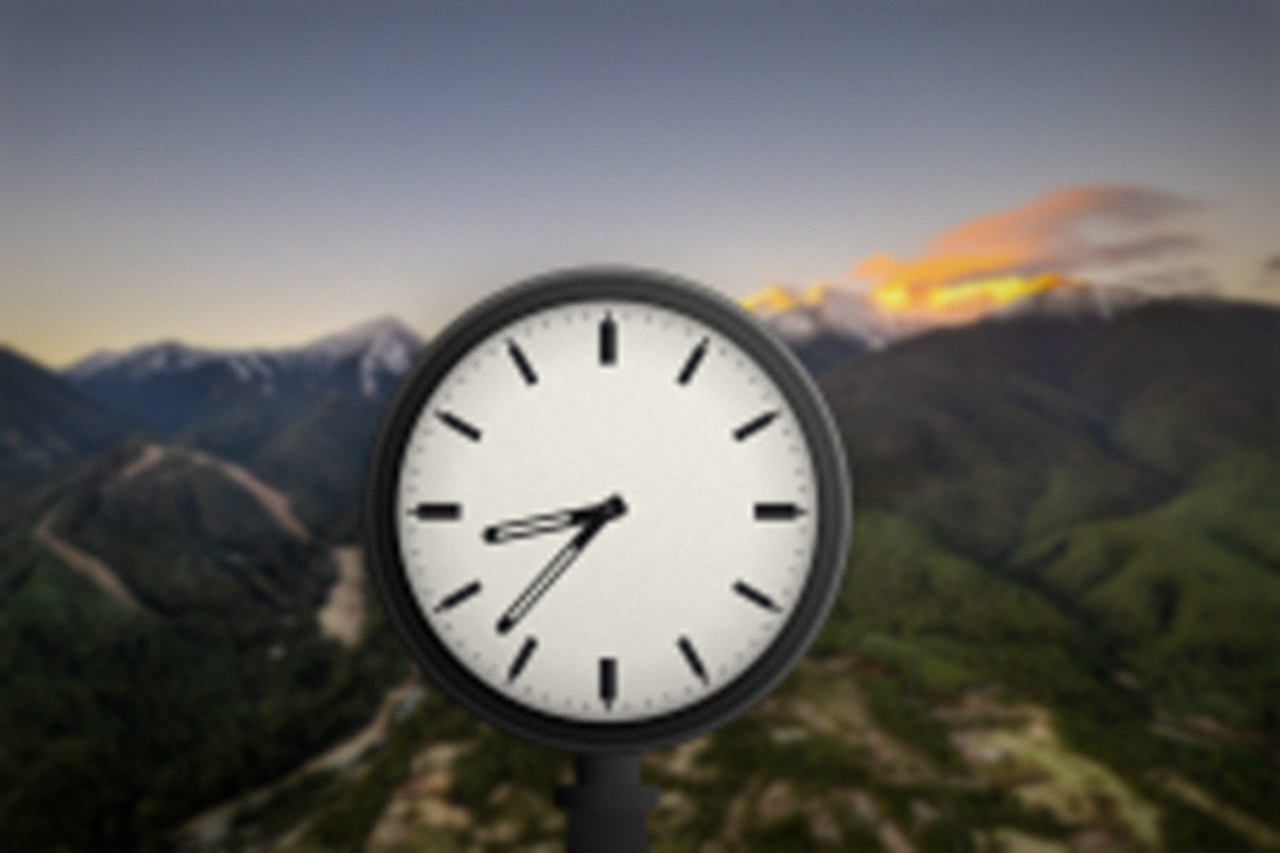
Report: h=8 m=37
